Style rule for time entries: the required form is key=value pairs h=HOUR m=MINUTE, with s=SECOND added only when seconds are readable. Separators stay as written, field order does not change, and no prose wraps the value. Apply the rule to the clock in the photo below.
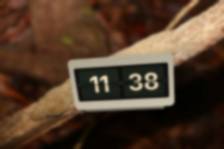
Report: h=11 m=38
